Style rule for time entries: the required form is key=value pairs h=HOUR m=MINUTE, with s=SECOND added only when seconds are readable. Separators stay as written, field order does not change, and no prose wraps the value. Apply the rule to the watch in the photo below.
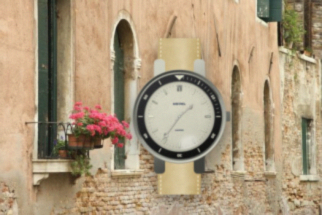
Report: h=1 m=36
